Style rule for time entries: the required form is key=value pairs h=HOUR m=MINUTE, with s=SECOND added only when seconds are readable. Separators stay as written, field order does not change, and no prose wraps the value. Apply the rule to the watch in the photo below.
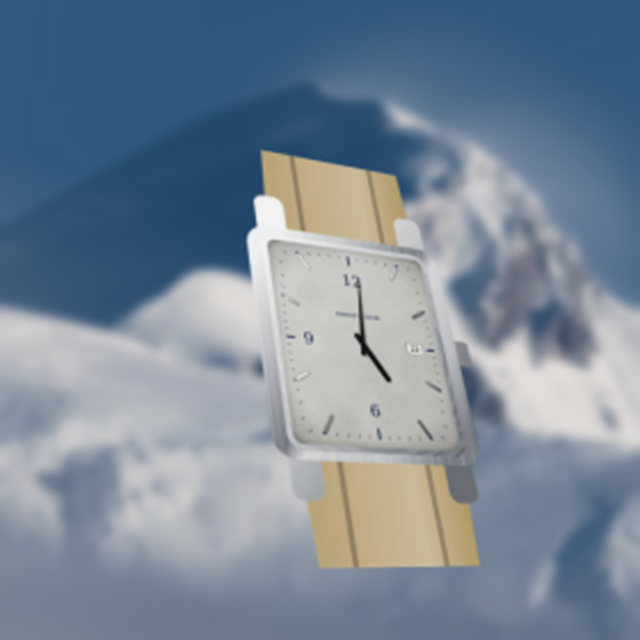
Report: h=5 m=1
